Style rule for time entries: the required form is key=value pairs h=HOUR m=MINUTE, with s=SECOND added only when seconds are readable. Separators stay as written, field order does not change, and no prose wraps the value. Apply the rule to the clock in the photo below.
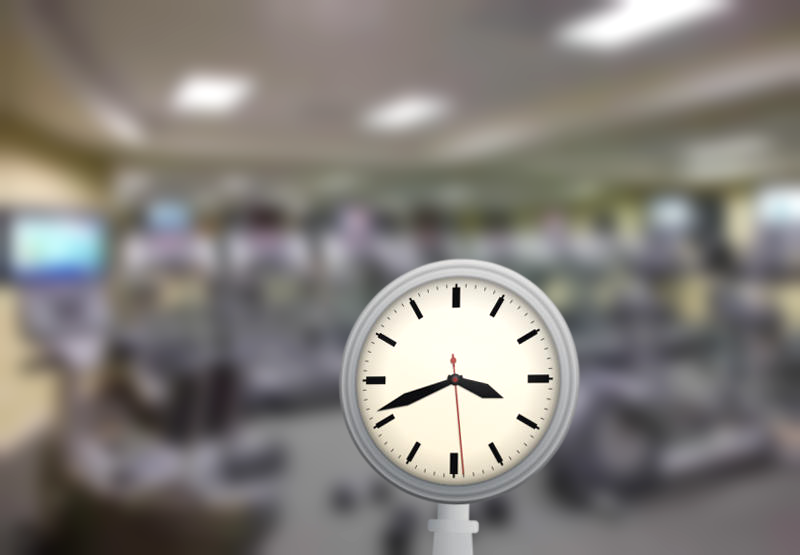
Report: h=3 m=41 s=29
